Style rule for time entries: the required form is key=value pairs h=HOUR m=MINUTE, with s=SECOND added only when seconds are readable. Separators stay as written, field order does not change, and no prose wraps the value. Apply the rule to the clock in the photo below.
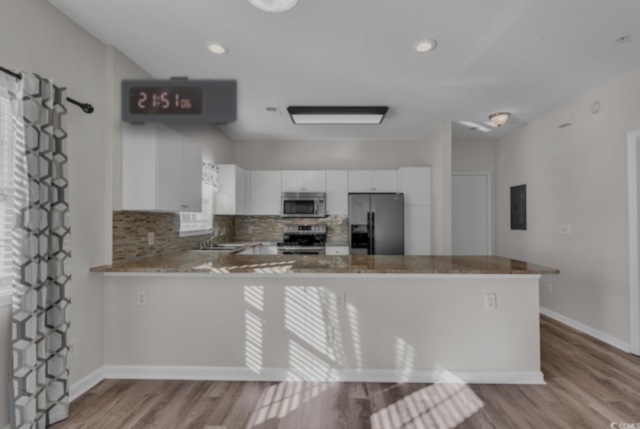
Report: h=21 m=51
